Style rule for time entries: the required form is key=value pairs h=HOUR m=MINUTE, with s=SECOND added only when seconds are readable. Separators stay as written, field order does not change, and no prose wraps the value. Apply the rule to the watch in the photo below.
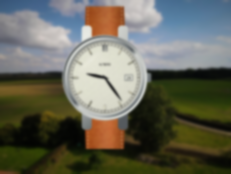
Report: h=9 m=24
